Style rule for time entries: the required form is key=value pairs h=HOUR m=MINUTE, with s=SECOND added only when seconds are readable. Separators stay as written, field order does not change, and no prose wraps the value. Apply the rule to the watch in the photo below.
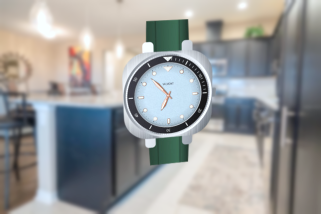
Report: h=6 m=53
